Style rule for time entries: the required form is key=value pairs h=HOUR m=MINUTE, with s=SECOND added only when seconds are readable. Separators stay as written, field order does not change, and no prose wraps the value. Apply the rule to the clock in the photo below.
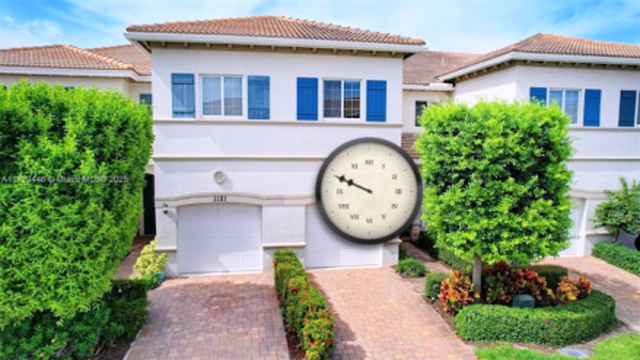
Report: h=9 m=49
